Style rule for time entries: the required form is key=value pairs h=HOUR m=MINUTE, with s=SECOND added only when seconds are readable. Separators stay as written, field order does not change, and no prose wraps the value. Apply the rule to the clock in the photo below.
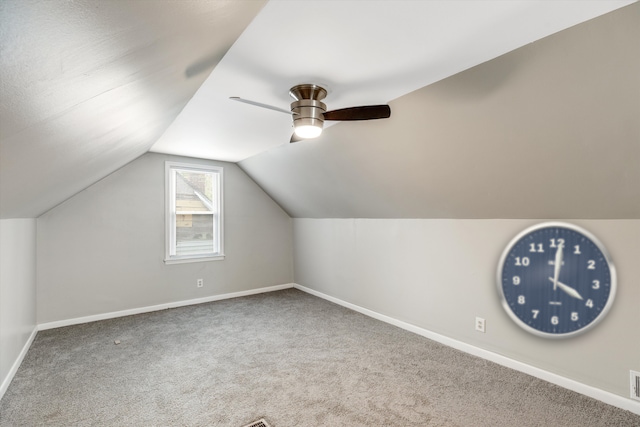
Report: h=4 m=1
